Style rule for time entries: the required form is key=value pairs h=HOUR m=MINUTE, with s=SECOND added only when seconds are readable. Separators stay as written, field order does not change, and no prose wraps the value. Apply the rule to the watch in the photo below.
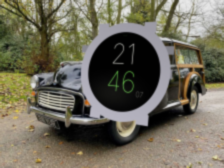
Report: h=21 m=46
